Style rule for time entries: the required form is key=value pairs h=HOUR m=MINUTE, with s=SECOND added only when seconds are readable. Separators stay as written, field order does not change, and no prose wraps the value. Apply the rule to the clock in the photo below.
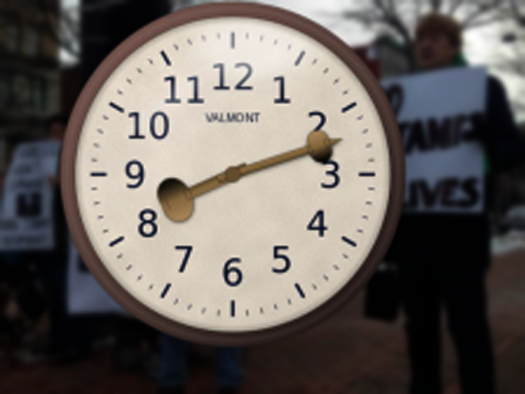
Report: h=8 m=12
